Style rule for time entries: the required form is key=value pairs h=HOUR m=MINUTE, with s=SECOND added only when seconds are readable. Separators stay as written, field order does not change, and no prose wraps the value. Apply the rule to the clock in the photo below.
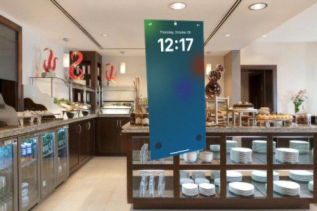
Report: h=12 m=17
